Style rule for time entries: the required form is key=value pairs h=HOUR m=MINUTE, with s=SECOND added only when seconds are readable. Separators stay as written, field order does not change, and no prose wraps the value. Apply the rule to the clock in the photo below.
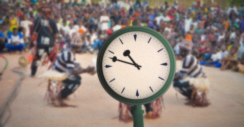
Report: h=10 m=48
